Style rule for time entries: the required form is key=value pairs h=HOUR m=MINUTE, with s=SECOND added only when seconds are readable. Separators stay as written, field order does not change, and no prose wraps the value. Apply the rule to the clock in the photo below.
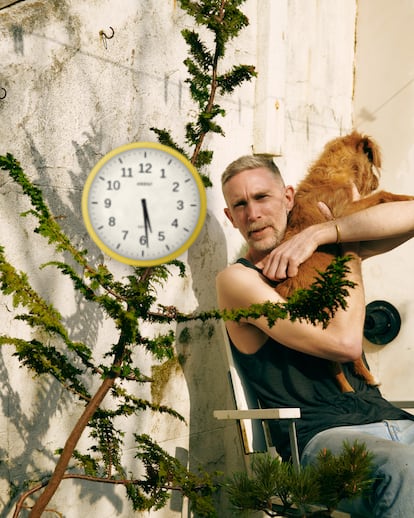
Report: h=5 m=29
